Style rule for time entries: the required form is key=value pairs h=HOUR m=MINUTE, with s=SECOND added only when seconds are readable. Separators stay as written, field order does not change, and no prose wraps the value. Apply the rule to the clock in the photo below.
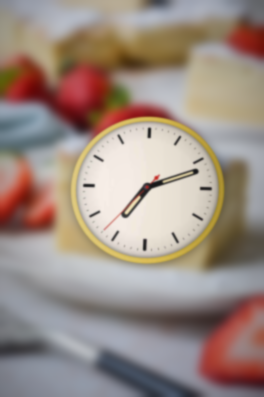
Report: h=7 m=11 s=37
